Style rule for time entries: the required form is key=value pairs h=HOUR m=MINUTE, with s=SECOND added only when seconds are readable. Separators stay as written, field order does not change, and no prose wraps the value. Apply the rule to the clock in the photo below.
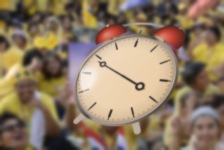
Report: h=3 m=49
